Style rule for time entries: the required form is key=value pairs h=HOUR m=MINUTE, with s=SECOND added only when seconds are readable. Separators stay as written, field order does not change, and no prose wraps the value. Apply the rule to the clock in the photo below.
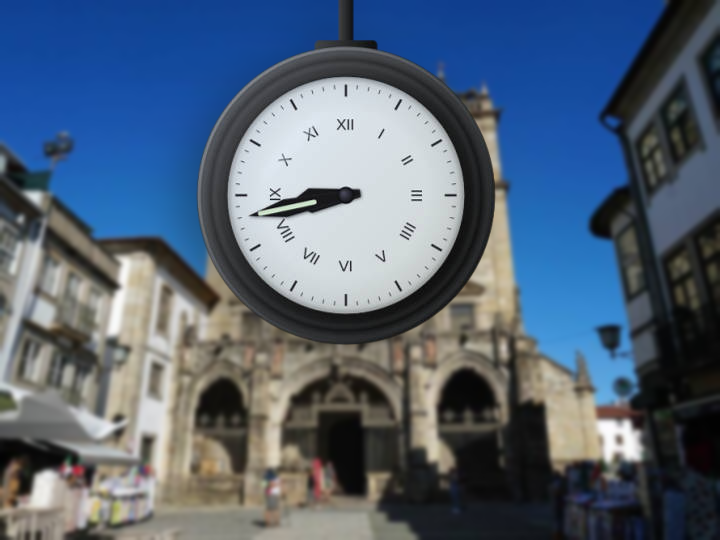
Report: h=8 m=43
